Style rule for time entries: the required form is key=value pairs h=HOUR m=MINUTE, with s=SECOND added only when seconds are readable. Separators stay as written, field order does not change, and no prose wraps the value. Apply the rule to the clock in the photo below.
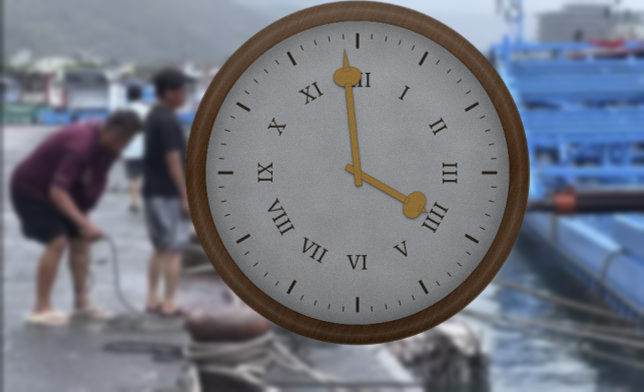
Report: h=3 m=59
